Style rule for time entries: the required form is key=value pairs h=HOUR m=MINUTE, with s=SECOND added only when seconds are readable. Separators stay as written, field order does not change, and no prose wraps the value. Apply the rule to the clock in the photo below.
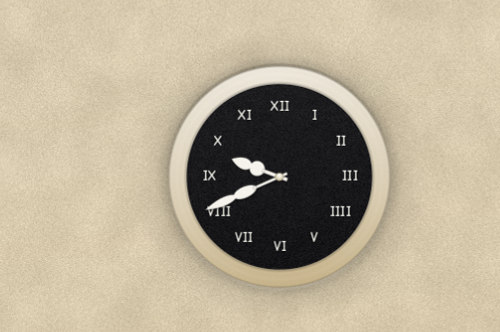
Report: h=9 m=41
